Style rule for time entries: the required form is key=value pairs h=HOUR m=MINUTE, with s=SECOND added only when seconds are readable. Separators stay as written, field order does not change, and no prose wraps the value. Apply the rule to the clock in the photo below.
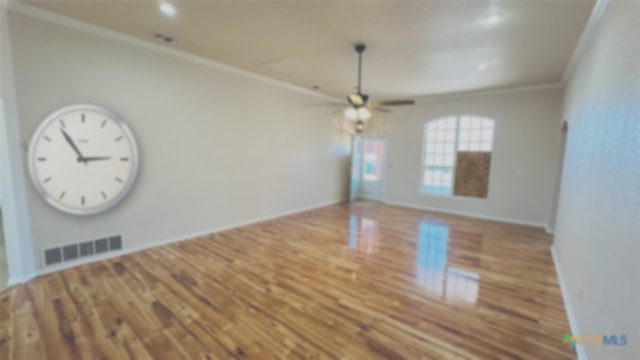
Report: h=2 m=54
